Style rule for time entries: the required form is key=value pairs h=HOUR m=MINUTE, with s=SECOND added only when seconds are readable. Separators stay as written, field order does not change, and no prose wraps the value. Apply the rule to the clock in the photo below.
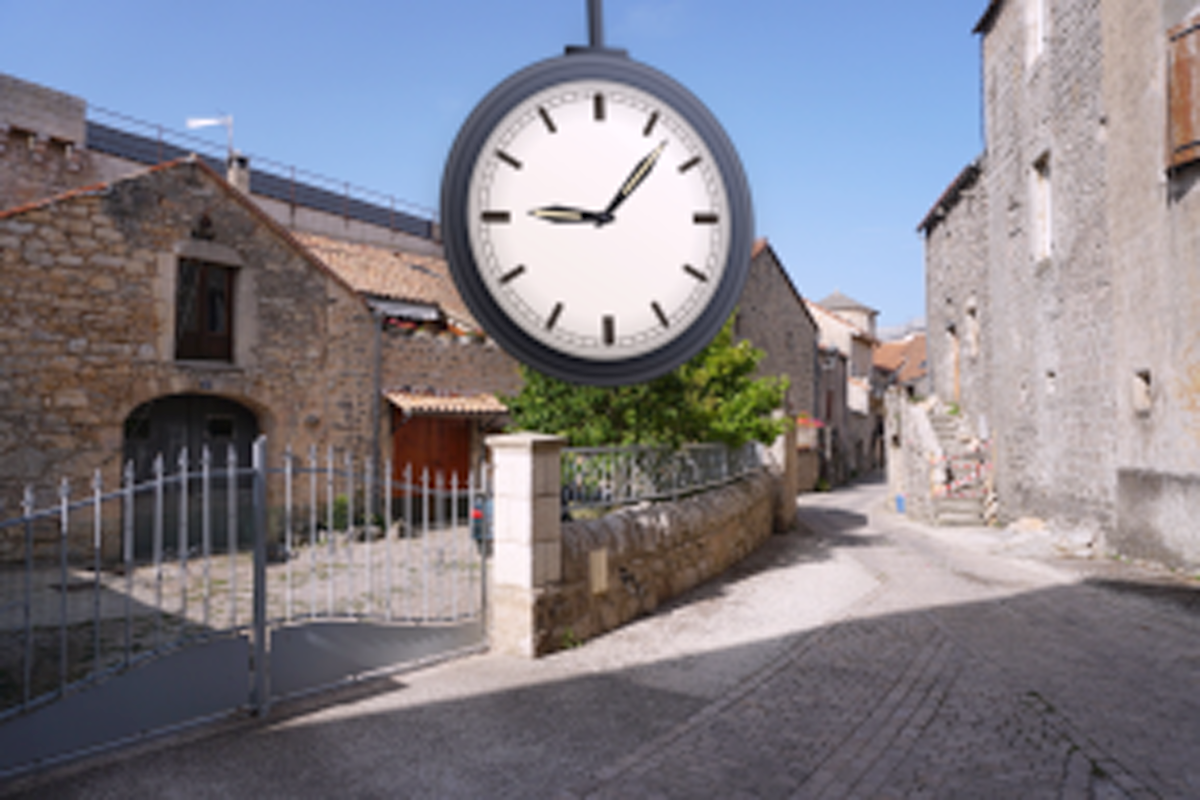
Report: h=9 m=7
